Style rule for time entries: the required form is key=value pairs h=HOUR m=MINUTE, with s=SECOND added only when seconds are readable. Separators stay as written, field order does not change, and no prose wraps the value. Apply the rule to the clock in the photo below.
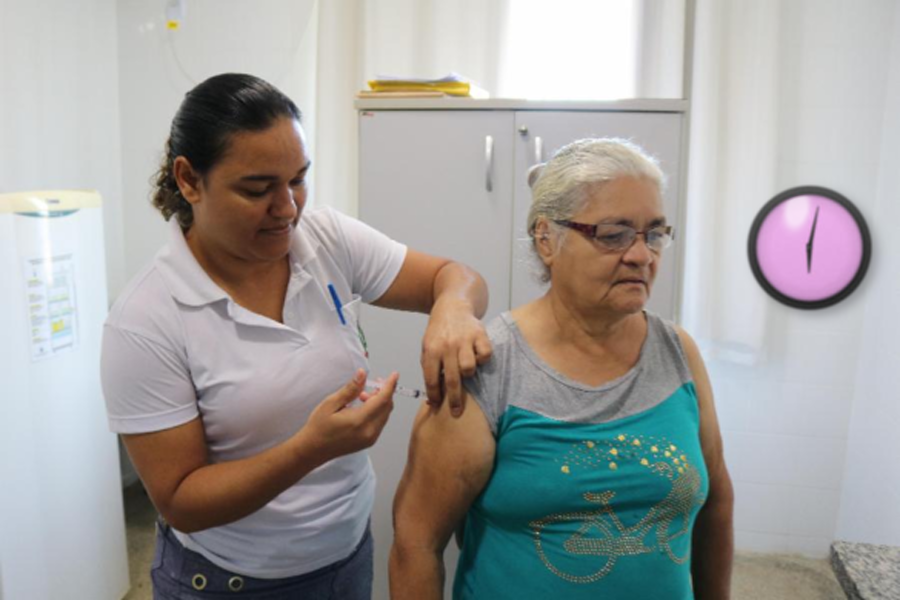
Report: h=6 m=2
